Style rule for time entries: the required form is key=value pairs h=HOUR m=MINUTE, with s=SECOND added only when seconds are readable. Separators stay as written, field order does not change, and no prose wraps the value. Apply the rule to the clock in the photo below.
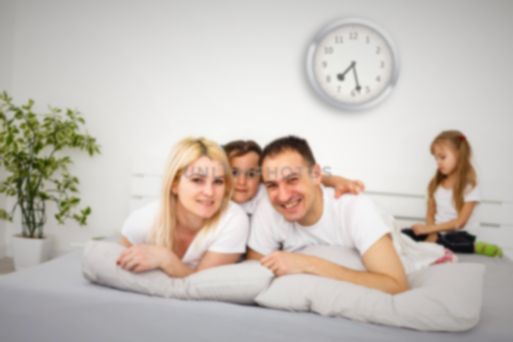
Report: h=7 m=28
